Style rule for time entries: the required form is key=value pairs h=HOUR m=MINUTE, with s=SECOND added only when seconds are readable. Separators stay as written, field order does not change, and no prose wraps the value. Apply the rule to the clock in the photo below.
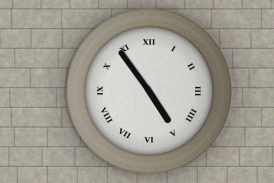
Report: h=4 m=54
